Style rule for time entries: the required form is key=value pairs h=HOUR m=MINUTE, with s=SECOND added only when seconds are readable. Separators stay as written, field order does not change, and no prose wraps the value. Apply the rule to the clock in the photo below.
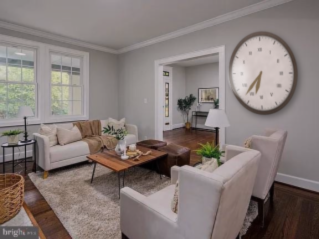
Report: h=6 m=37
